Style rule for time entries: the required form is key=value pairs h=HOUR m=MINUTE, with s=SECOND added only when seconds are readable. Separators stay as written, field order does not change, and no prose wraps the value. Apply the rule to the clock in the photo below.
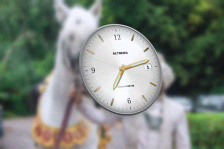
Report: h=7 m=13
